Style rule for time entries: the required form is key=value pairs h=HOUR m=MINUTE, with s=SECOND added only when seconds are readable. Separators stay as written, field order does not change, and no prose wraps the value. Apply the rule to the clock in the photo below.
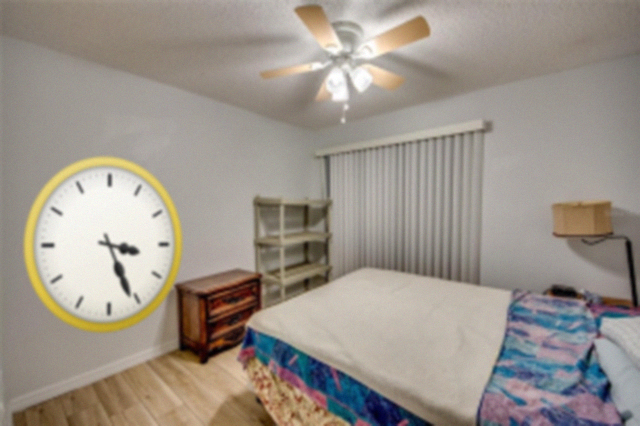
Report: h=3 m=26
